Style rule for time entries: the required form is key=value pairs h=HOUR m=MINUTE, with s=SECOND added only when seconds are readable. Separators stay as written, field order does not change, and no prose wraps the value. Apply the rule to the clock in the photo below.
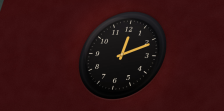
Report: h=12 m=11
